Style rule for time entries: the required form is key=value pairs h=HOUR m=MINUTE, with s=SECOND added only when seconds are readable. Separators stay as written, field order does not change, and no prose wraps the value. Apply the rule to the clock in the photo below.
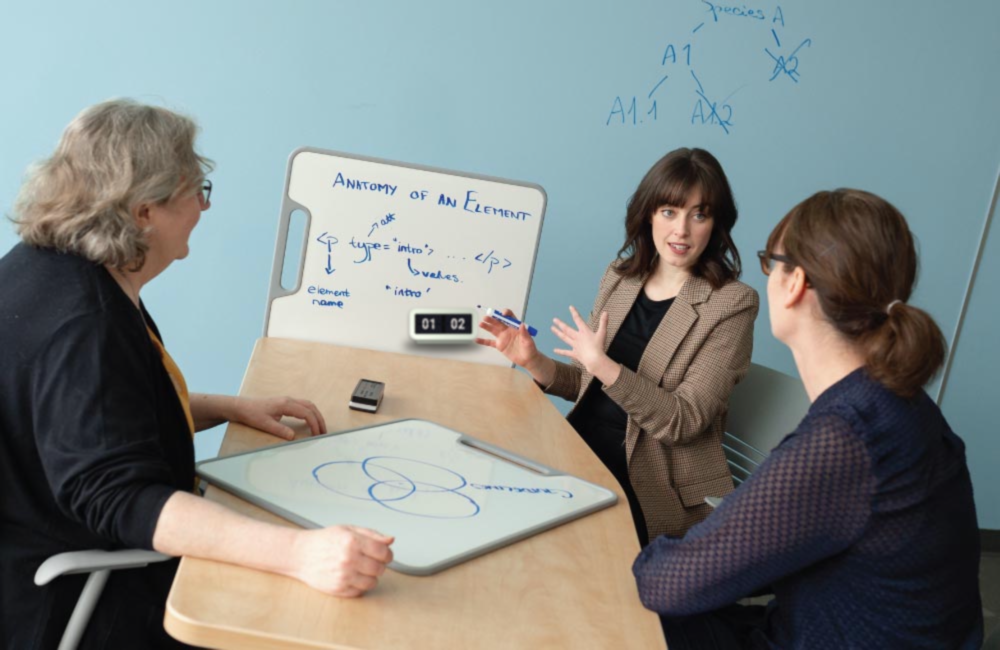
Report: h=1 m=2
